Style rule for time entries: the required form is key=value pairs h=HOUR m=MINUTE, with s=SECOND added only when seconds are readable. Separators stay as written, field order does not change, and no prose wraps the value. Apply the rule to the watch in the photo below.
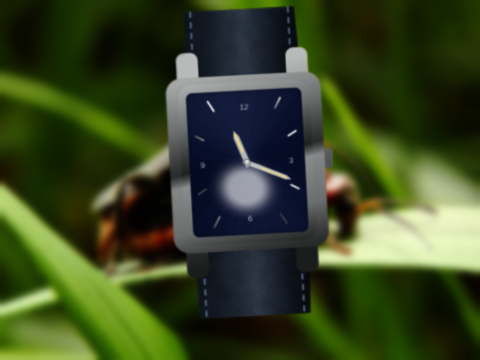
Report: h=11 m=19
